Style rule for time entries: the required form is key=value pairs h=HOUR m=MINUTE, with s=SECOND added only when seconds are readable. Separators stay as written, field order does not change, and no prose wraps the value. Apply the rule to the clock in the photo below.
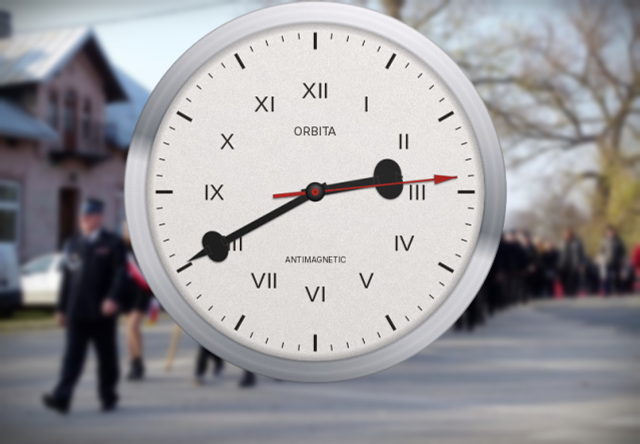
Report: h=2 m=40 s=14
